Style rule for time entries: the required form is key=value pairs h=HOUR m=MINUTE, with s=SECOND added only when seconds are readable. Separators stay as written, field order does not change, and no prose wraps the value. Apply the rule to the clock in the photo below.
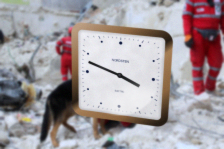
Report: h=3 m=48
